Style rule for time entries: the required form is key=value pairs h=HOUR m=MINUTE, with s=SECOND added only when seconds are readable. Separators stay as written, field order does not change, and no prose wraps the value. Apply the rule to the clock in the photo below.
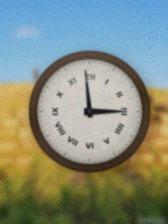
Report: h=2 m=59
